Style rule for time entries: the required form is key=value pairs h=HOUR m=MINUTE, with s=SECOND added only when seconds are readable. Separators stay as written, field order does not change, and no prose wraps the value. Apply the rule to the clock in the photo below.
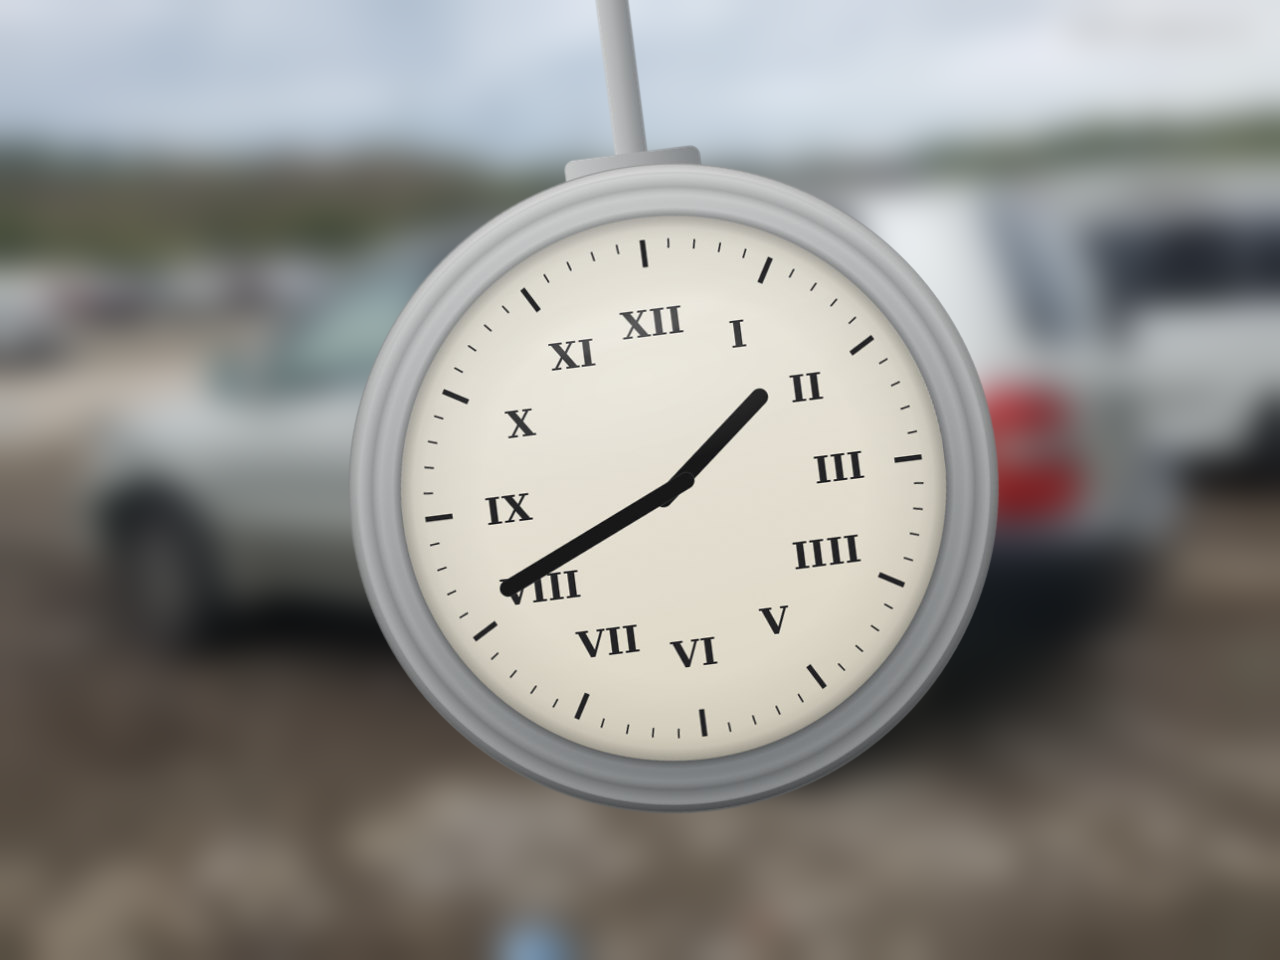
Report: h=1 m=41
